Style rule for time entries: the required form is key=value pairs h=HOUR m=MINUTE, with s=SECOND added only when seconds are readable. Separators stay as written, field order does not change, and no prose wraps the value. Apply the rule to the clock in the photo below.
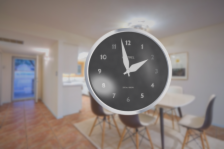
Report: h=1 m=58
